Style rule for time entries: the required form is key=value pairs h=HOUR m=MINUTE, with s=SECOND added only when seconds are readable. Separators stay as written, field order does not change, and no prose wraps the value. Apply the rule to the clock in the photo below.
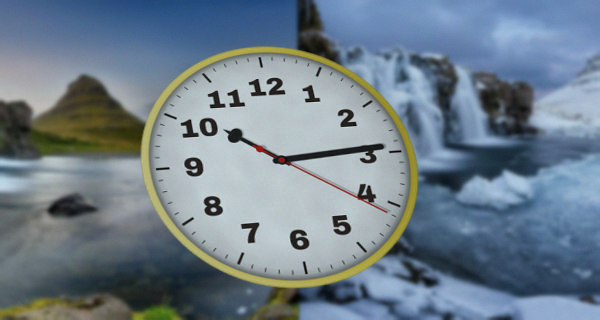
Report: h=10 m=14 s=21
